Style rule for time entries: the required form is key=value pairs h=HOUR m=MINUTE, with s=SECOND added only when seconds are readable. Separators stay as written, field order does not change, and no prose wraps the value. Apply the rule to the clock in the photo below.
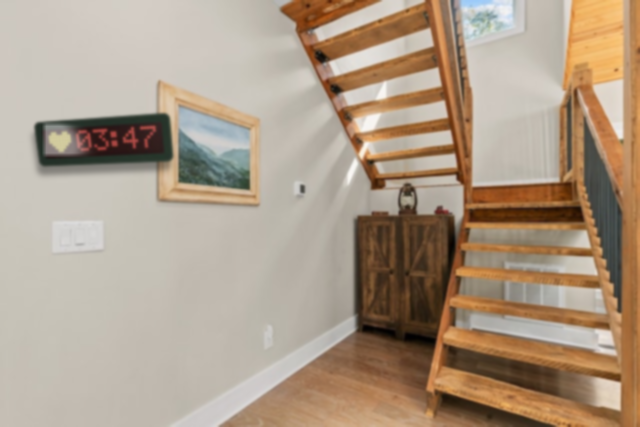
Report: h=3 m=47
